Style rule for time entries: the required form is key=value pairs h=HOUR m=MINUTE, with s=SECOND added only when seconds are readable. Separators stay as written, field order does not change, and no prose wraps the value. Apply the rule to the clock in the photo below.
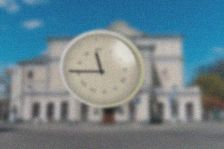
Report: h=11 m=46
